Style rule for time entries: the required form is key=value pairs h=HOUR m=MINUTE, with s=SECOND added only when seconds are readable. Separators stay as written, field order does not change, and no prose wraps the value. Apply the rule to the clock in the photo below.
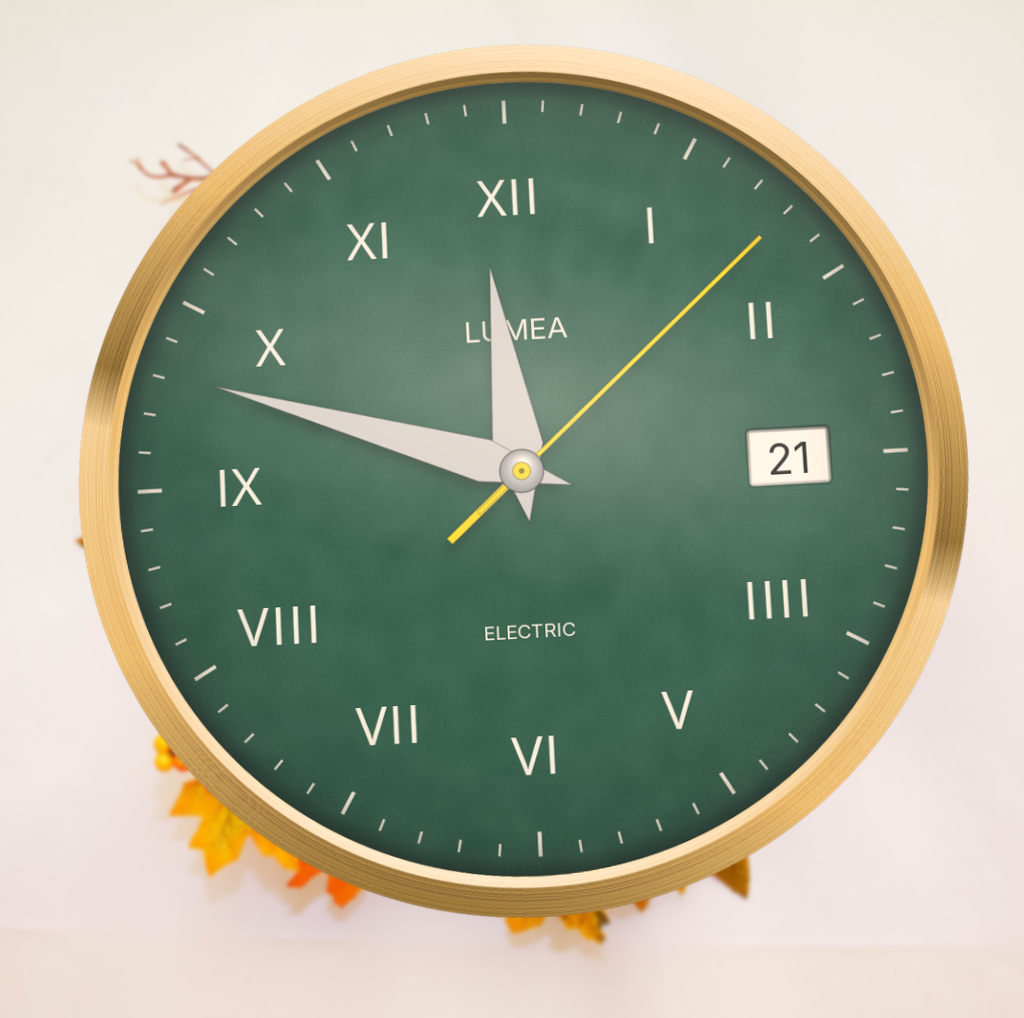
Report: h=11 m=48 s=8
